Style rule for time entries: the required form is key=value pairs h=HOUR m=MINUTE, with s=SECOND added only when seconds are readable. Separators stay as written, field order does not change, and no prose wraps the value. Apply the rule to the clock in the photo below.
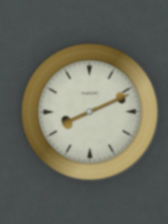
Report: h=8 m=11
